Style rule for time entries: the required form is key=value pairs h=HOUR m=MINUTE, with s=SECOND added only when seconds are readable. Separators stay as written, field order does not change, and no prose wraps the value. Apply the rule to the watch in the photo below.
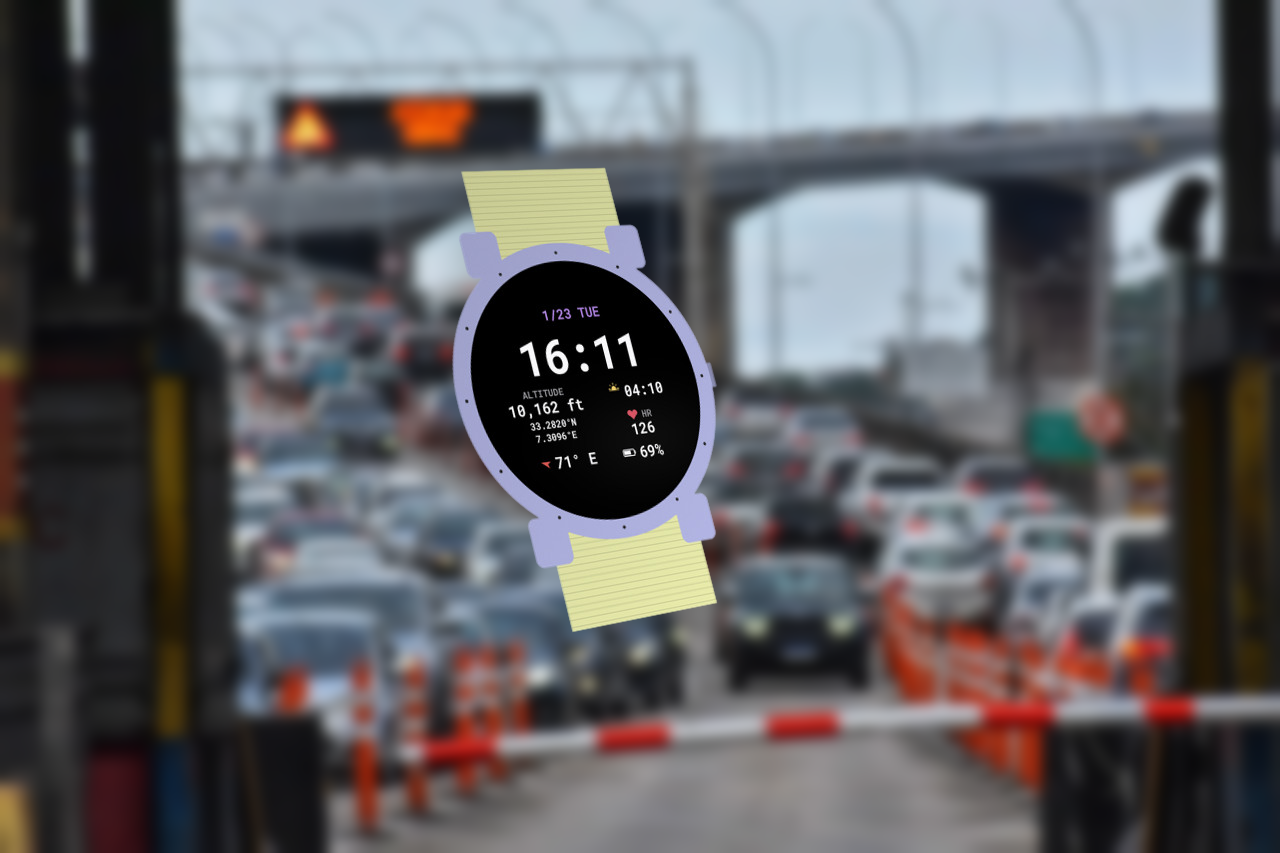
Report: h=16 m=11
